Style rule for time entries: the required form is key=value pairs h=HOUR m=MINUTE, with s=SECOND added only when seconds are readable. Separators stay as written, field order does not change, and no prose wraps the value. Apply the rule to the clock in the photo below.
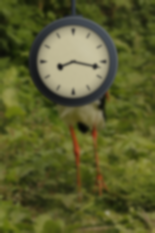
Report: h=8 m=17
